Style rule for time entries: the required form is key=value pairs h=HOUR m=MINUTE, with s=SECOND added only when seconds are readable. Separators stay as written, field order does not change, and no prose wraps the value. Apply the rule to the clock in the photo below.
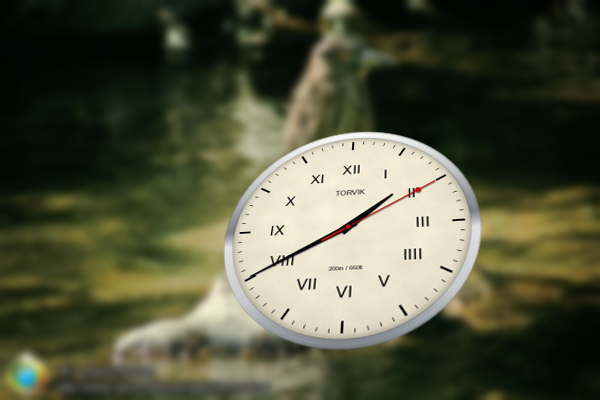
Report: h=1 m=40 s=10
